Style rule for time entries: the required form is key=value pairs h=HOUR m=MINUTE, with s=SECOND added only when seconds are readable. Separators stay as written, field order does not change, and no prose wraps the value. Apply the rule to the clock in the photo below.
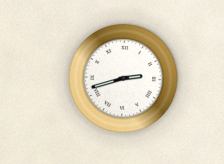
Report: h=2 m=42
